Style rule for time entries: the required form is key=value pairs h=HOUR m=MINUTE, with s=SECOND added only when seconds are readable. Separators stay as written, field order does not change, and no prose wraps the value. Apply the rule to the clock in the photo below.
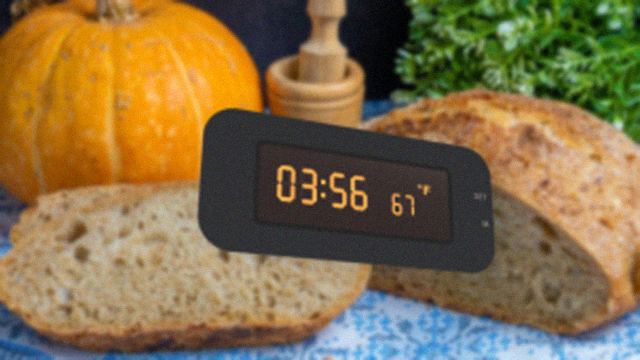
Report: h=3 m=56
